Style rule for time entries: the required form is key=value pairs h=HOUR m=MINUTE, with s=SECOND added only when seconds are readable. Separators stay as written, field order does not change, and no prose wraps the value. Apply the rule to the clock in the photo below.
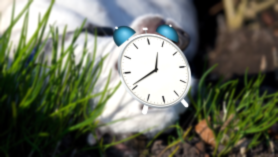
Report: h=12 m=41
